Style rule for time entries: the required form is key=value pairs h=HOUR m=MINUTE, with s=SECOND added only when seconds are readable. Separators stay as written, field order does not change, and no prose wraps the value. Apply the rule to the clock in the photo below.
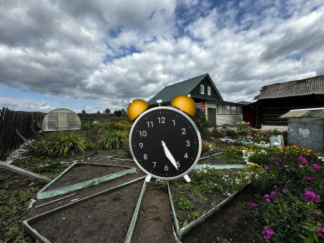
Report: h=5 m=26
